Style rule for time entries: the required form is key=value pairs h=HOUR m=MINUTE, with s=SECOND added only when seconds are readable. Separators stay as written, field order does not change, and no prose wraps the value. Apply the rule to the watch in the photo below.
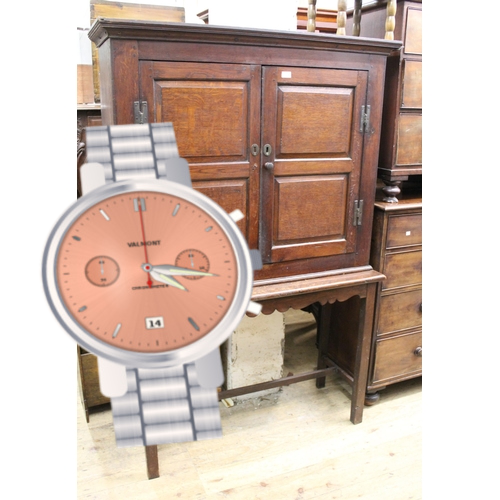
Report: h=4 m=17
